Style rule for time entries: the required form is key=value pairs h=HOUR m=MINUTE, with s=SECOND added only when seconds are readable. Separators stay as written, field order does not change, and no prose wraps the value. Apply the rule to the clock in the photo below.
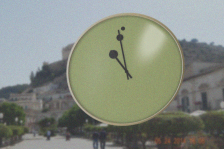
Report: h=10 m=59
